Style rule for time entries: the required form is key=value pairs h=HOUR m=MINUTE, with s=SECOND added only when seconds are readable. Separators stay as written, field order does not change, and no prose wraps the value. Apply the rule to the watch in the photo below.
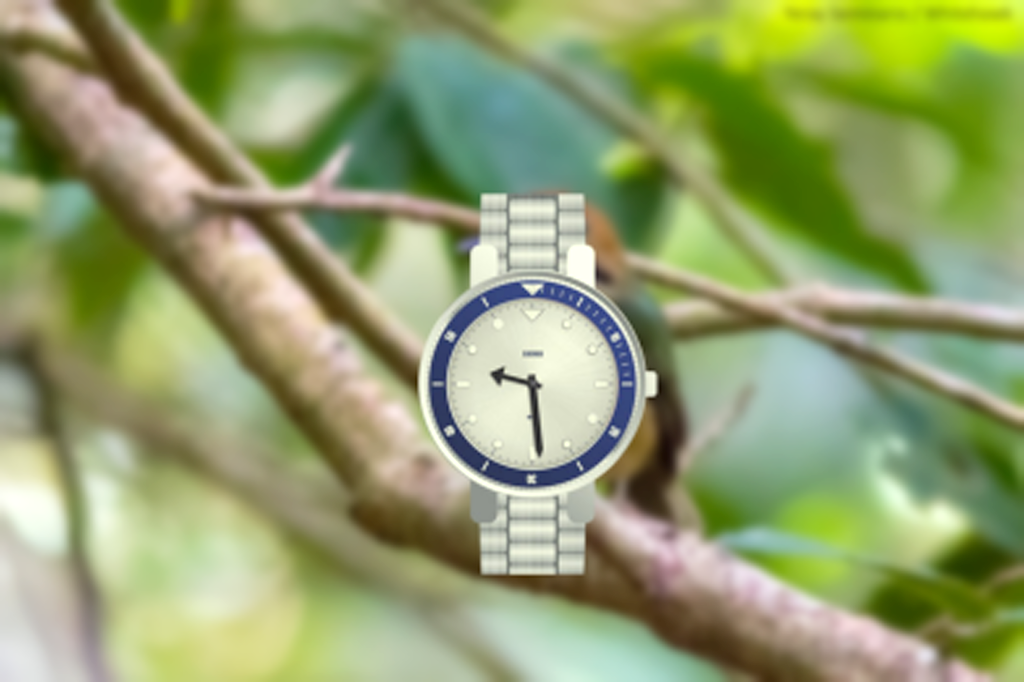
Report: h=9 m=29
